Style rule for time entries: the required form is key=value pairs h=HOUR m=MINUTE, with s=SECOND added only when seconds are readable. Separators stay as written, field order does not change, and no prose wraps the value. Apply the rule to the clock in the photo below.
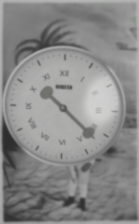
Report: h=10 m=22
